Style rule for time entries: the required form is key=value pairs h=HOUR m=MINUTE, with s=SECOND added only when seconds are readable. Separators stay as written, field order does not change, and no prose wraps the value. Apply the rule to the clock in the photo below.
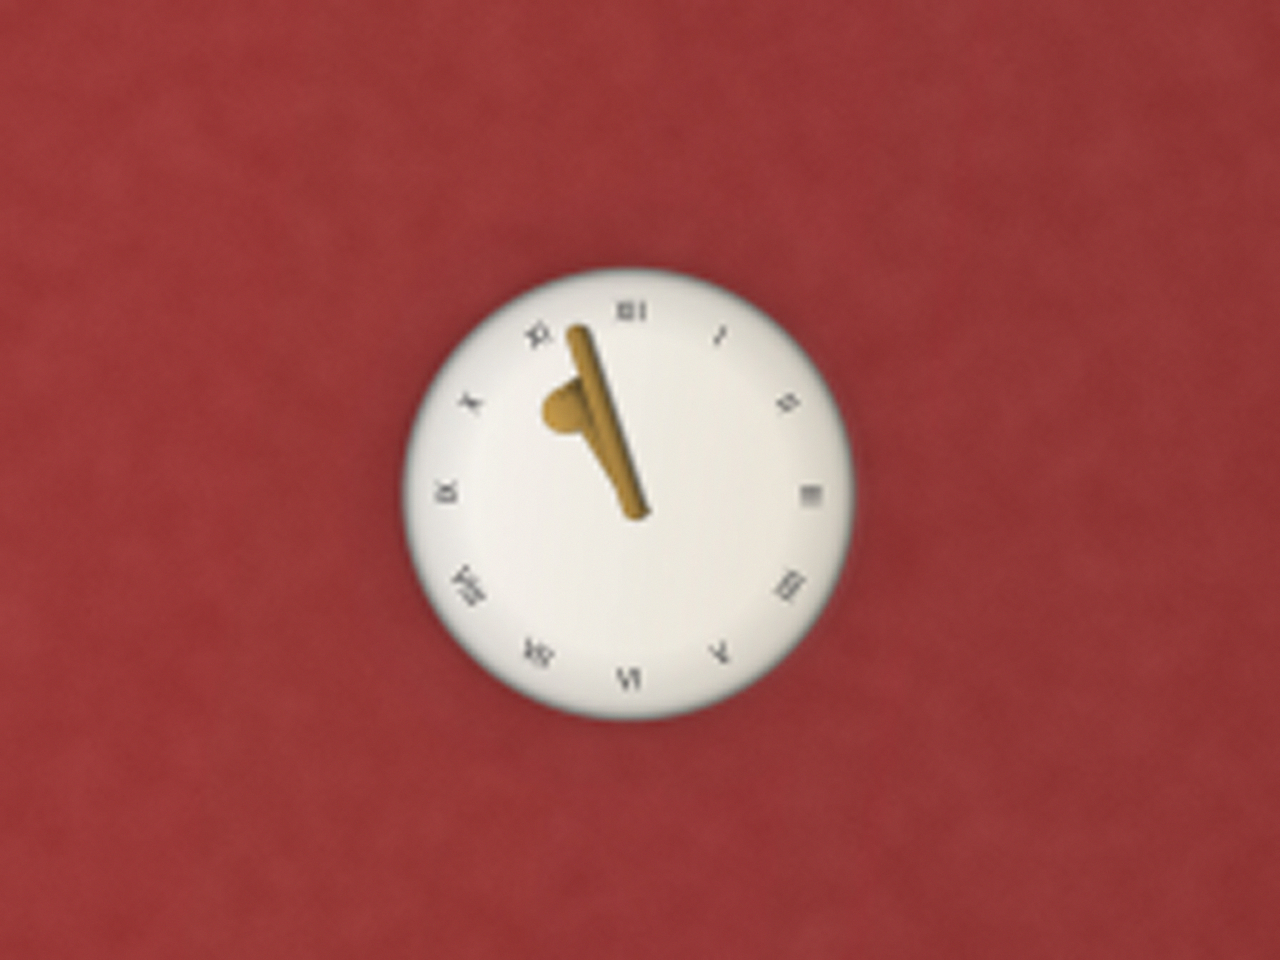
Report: h=10 m=57
